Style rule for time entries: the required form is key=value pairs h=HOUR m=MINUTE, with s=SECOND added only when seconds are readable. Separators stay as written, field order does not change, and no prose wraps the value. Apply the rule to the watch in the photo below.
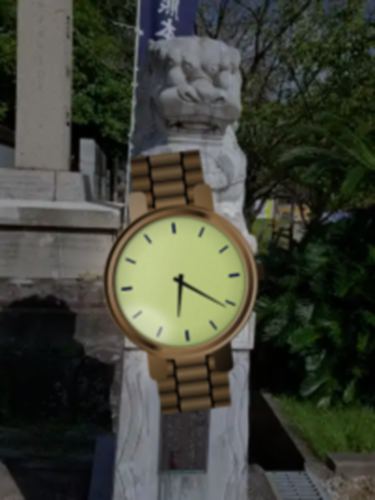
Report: h=6 m=21
